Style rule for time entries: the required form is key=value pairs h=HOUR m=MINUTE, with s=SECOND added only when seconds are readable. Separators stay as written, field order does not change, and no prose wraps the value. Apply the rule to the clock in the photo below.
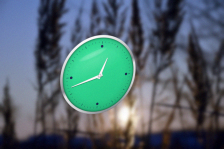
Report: h=12 m=42
